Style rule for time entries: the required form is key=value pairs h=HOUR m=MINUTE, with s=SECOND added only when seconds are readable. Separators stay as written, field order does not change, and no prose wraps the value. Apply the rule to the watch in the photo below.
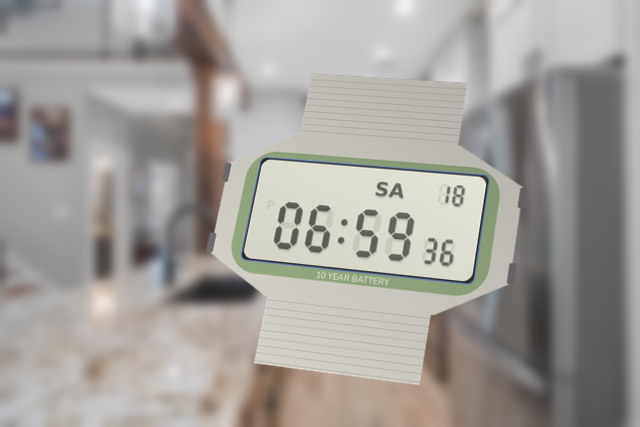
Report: h=6 m=59 s=36
